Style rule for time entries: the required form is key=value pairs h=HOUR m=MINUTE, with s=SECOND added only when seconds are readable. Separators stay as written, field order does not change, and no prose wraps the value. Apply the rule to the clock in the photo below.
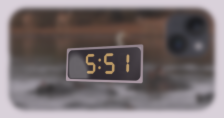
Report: h=5 m=51
